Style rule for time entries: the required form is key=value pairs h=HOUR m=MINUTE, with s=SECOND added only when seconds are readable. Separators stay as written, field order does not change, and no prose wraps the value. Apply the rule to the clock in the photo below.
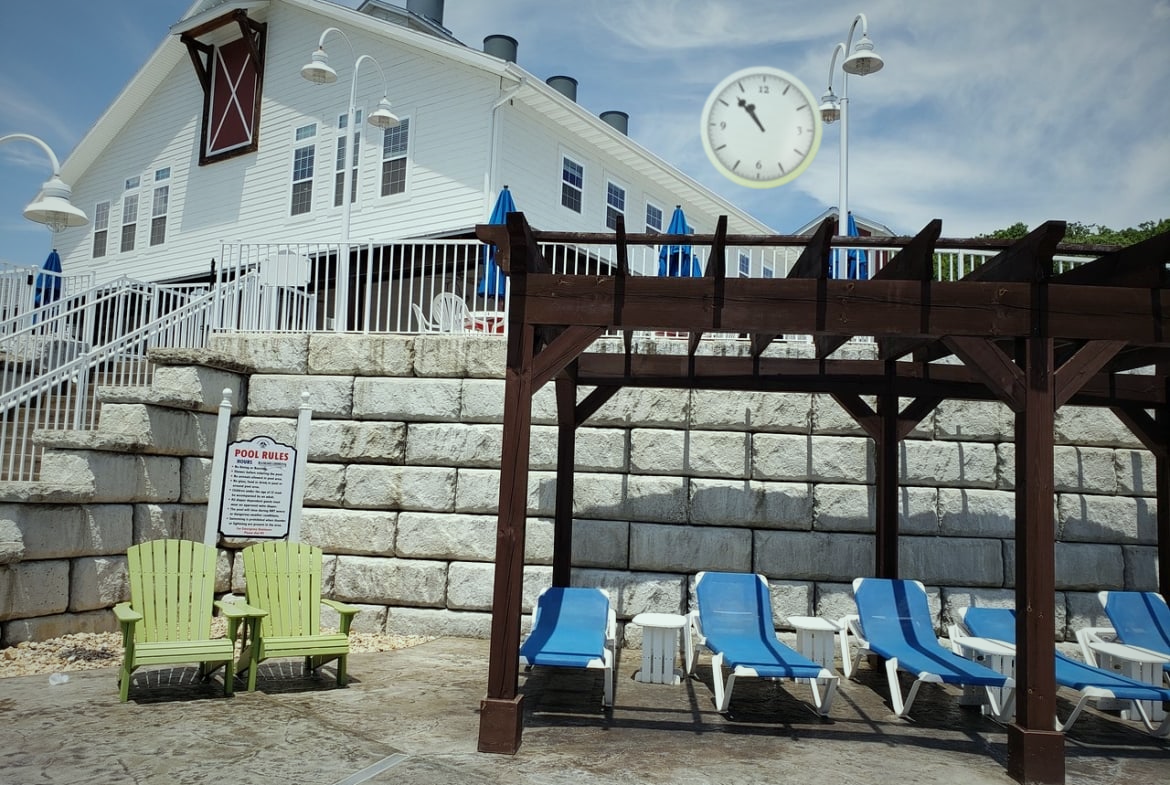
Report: h=10 m=53
